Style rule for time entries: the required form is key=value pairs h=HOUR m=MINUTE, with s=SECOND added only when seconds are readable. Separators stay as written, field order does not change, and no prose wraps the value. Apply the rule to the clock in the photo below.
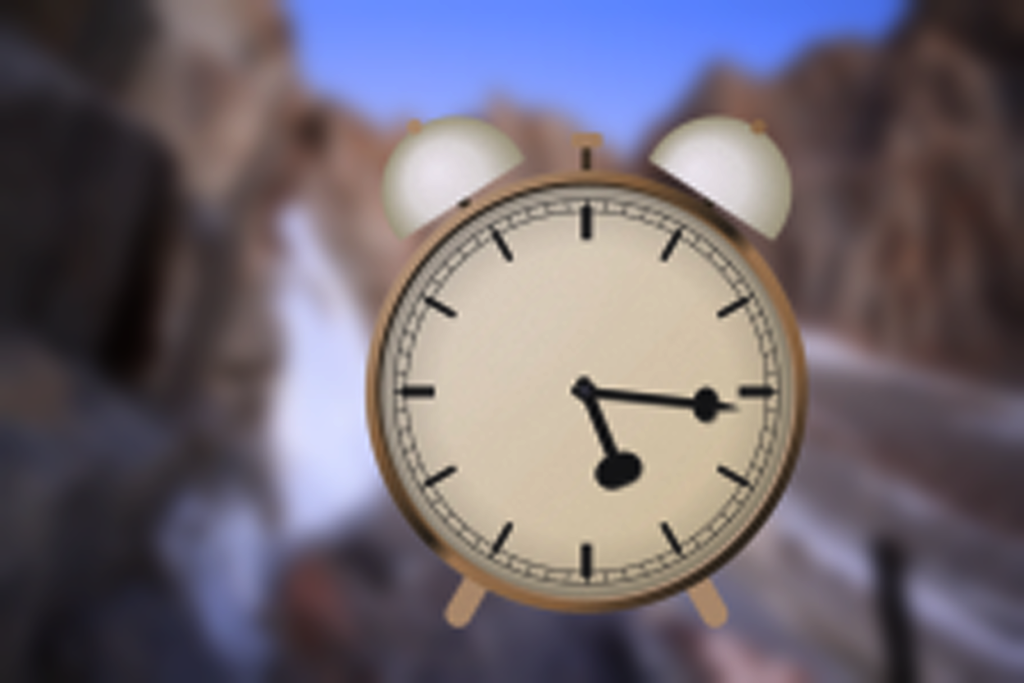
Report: h=5 m=16
